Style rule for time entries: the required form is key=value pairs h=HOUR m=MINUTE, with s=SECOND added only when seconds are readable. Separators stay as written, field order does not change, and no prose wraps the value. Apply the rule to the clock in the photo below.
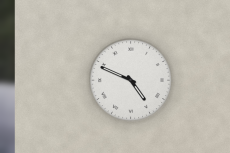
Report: h=4 m=49
